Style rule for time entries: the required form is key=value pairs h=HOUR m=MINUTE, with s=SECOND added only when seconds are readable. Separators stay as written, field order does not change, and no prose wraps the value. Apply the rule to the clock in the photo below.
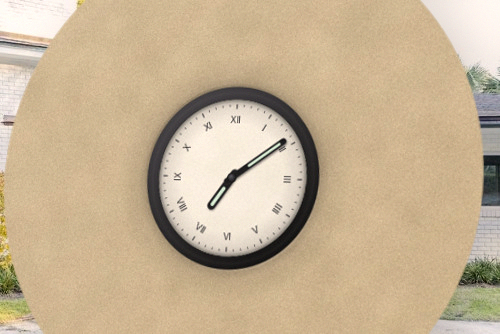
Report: h=7 m=9
